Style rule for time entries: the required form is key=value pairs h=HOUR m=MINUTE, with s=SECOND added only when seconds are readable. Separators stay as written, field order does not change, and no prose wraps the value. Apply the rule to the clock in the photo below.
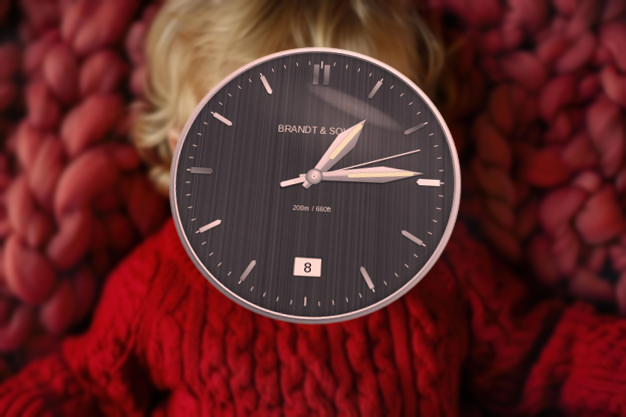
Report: h=1 m=14 s=12
